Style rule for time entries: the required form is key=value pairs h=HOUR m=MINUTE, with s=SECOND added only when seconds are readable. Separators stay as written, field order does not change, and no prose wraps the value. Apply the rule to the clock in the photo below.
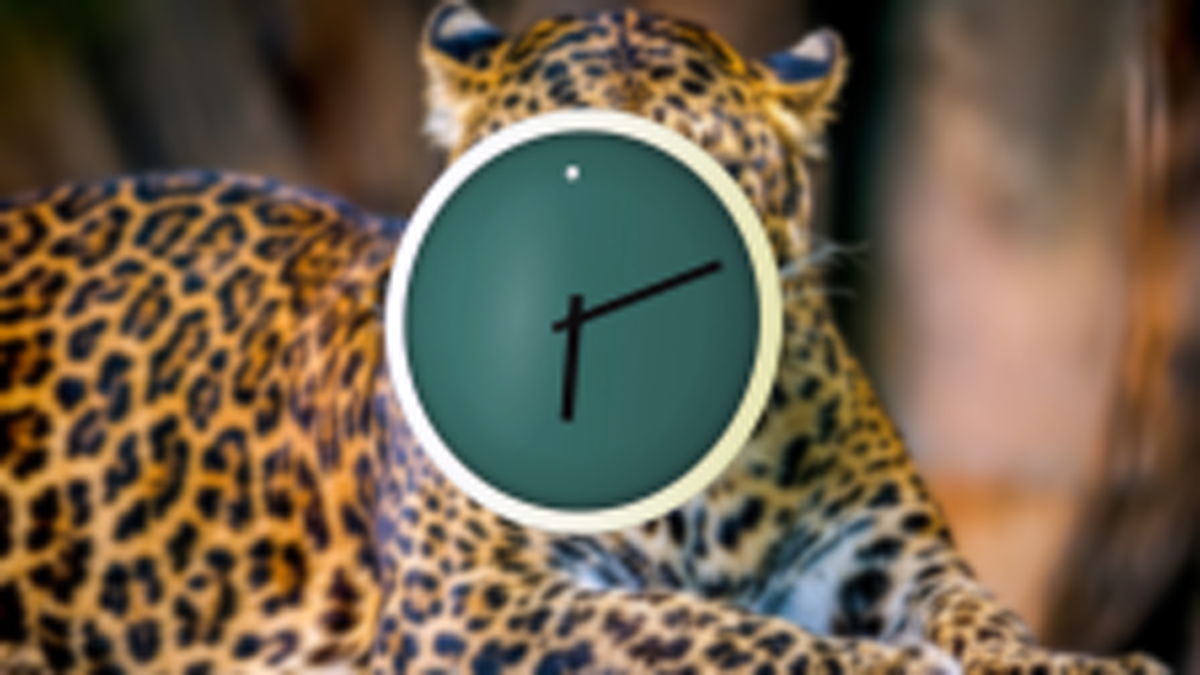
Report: h=6 m=12
